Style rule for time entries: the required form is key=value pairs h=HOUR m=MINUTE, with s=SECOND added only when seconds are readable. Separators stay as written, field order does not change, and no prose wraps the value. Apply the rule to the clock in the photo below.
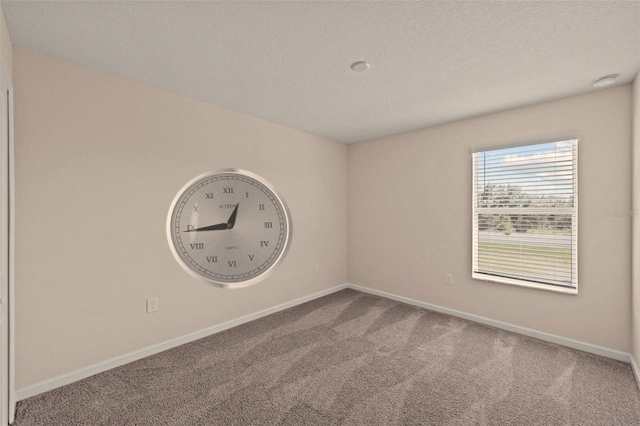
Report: h=12 m=44
